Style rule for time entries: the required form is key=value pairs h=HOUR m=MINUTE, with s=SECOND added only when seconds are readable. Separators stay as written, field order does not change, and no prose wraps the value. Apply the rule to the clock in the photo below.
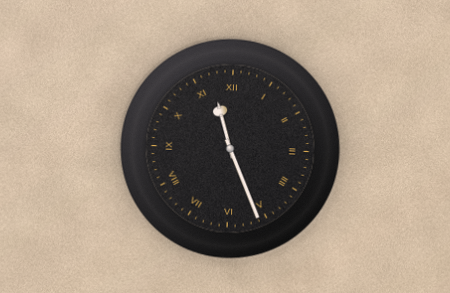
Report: h=11 m=26
